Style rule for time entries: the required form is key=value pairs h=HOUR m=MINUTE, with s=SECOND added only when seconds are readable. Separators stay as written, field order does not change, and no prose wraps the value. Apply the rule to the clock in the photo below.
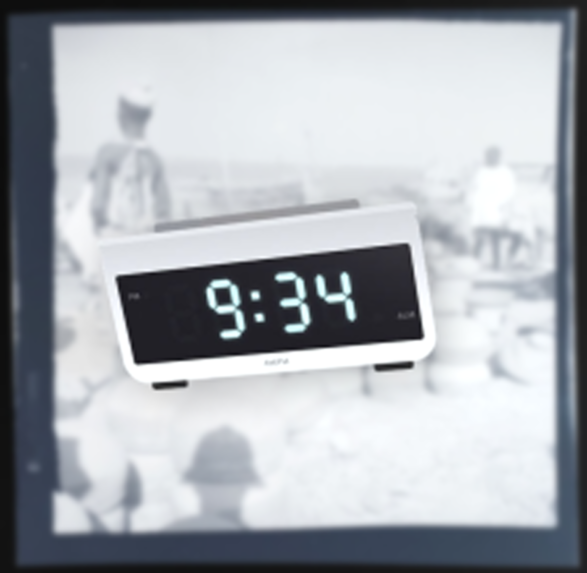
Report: h=9 m=34
